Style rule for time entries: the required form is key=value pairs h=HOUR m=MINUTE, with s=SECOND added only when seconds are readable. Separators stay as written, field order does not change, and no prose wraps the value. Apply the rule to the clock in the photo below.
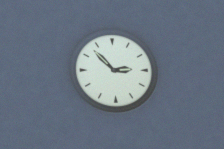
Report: h=2 m=53
